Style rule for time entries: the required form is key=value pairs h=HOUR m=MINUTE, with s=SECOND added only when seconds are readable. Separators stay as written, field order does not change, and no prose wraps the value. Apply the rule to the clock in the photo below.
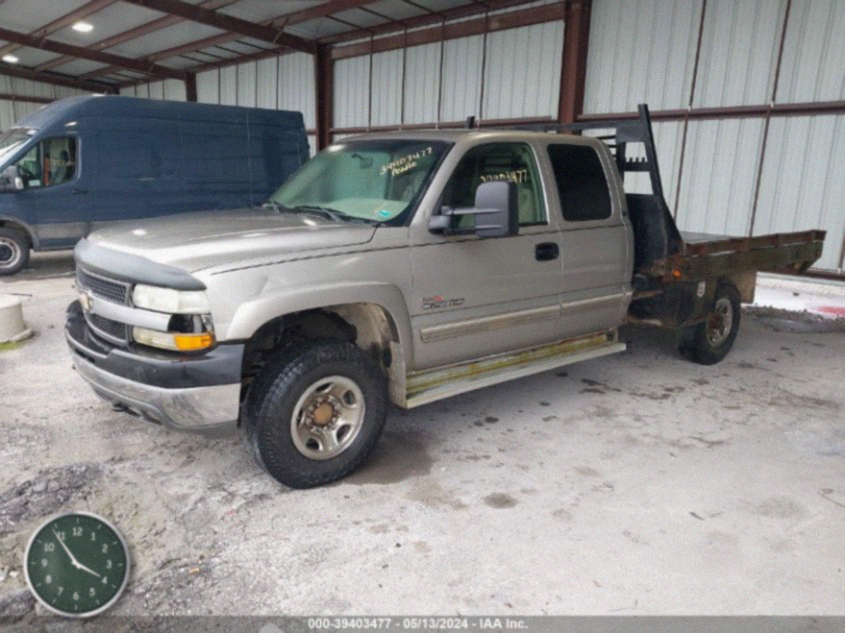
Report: h=3 m=54
